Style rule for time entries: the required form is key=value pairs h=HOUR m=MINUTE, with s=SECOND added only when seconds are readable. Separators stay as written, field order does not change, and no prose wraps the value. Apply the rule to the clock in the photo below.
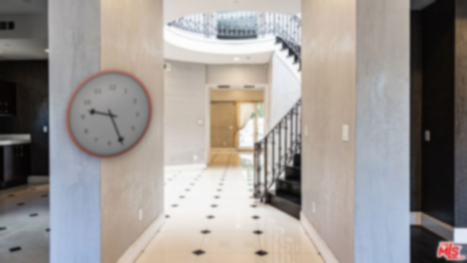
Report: h=9 m=26
